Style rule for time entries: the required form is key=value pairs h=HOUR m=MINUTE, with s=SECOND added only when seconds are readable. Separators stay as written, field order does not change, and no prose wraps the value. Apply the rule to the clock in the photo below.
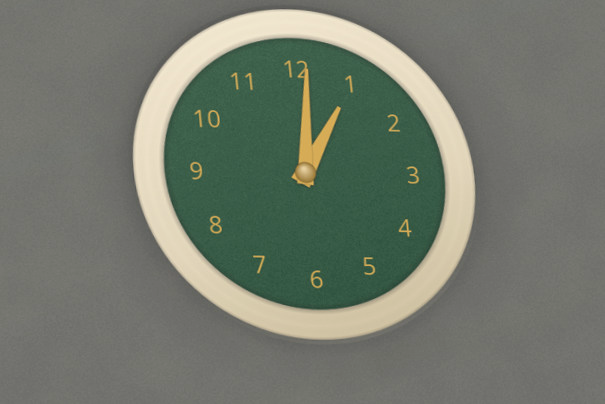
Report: h=1 m=1
